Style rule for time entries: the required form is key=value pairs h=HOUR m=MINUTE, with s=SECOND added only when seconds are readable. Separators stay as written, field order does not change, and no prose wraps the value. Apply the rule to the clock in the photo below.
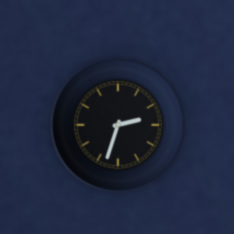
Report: h=2 m=33
